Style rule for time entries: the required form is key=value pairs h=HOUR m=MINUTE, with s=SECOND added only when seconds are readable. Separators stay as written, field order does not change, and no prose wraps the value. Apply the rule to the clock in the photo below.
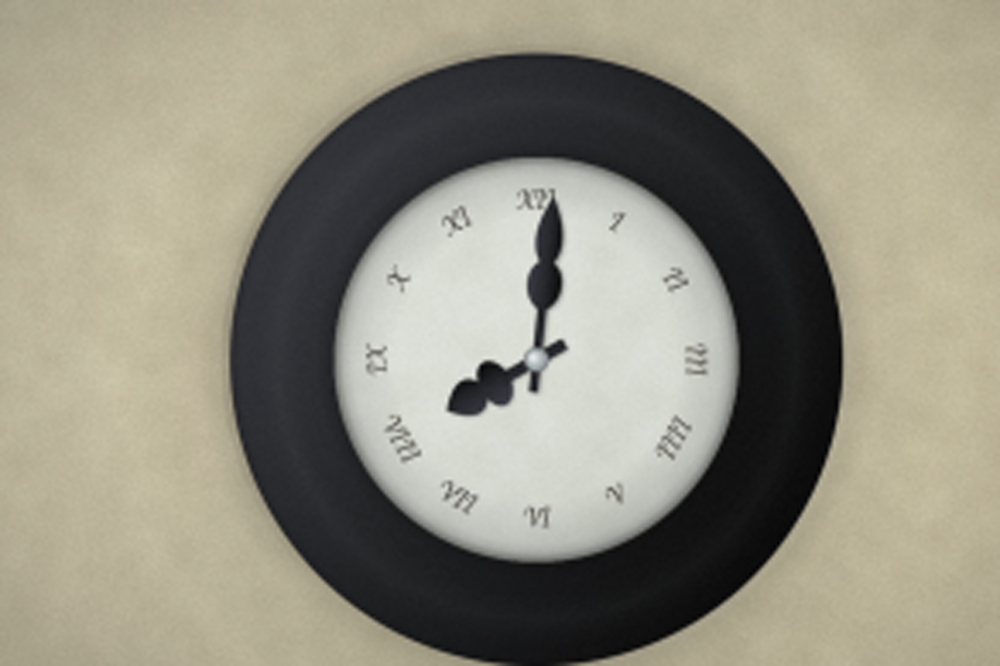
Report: h=8 m=1
